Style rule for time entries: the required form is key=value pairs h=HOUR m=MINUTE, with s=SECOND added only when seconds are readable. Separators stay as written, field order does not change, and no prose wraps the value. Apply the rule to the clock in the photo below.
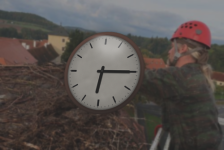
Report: h=6 m=15
